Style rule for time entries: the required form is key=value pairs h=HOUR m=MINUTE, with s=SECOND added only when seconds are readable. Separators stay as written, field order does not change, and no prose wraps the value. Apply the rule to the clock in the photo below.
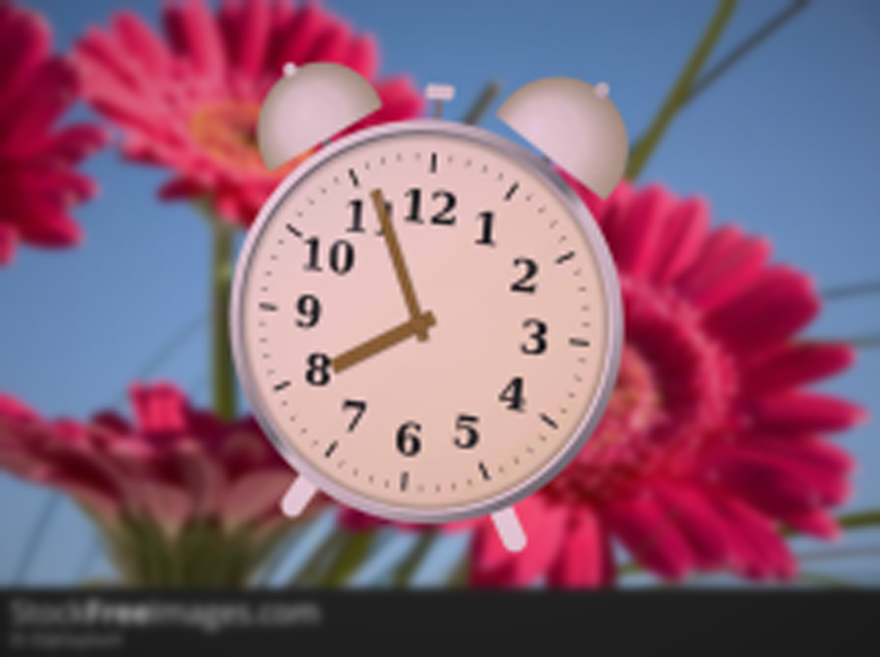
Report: h=7 m=56
